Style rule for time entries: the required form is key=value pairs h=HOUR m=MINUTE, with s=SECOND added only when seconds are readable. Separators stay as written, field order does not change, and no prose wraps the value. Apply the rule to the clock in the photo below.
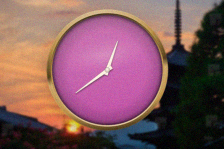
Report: h=12 m=39
